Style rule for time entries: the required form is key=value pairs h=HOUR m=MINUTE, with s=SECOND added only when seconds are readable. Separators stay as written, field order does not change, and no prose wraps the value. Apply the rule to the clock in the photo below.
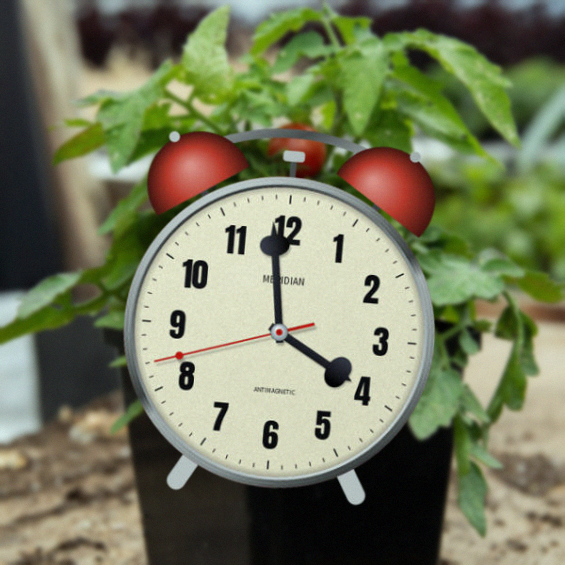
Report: h=3 m=58 s=42
